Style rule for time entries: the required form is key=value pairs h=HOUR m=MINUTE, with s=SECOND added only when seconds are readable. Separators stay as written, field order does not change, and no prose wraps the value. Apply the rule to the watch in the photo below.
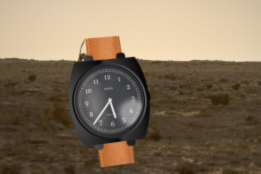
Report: h=5 m=37
